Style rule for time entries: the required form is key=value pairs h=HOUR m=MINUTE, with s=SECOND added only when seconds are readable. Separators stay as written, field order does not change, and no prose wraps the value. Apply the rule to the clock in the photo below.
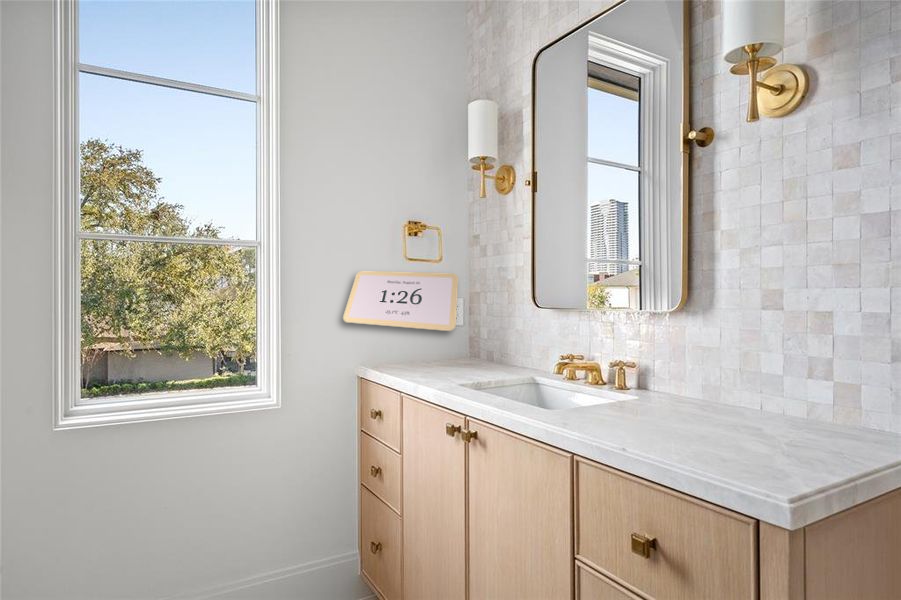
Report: h=1 m=26
